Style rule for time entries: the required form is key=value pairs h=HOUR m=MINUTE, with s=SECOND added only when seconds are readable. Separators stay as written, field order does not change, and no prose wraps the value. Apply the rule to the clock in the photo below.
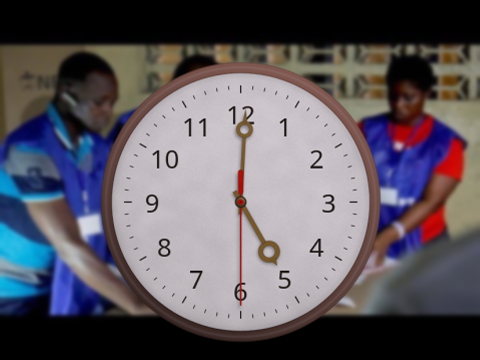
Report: h=5 m=0 s=30
